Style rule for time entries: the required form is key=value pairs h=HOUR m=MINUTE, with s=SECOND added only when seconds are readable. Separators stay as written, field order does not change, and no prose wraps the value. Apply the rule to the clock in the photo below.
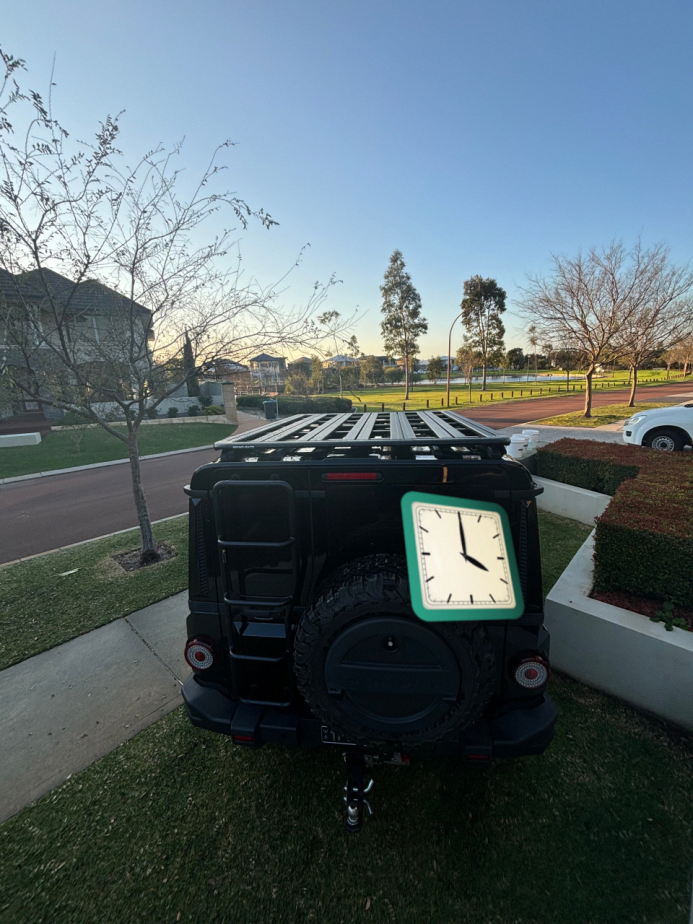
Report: h=4 m=0
